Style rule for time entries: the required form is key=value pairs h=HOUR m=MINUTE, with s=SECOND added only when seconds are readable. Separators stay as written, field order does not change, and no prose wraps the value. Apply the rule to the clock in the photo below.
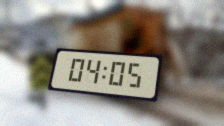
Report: h=4 m=5
